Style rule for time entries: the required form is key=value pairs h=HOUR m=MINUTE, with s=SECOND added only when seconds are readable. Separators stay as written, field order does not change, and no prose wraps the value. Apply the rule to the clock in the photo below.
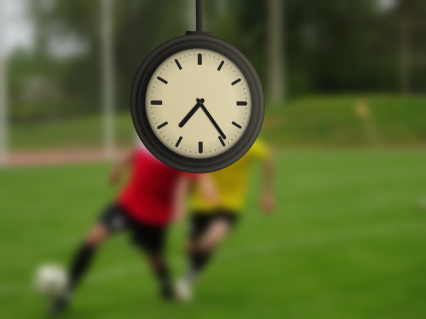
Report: h=7 m=24
